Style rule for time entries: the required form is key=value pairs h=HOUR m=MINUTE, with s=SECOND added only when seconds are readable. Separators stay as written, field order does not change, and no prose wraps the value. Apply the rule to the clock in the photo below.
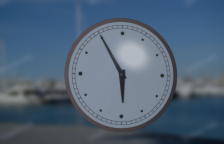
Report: h=5 m=55
